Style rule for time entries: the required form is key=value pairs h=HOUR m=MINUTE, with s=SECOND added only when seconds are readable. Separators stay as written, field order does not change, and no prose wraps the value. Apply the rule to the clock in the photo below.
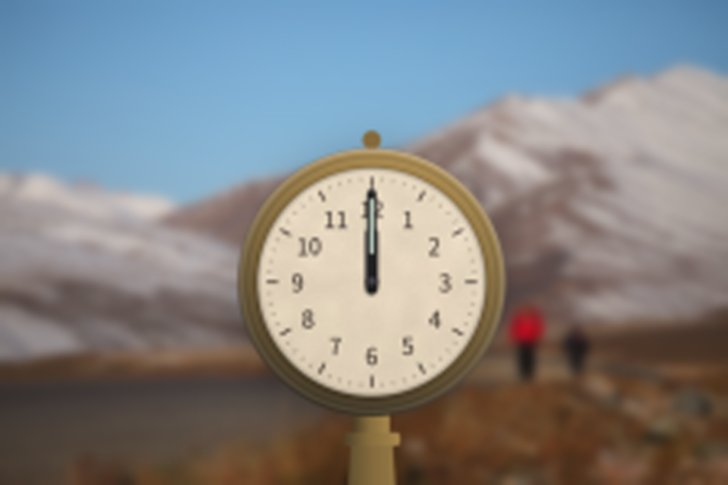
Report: h=12 m=0
